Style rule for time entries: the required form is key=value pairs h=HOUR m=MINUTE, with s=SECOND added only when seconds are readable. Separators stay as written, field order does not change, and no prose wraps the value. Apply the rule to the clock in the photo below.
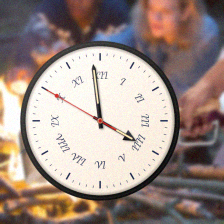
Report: h=3 m=58 s=50
